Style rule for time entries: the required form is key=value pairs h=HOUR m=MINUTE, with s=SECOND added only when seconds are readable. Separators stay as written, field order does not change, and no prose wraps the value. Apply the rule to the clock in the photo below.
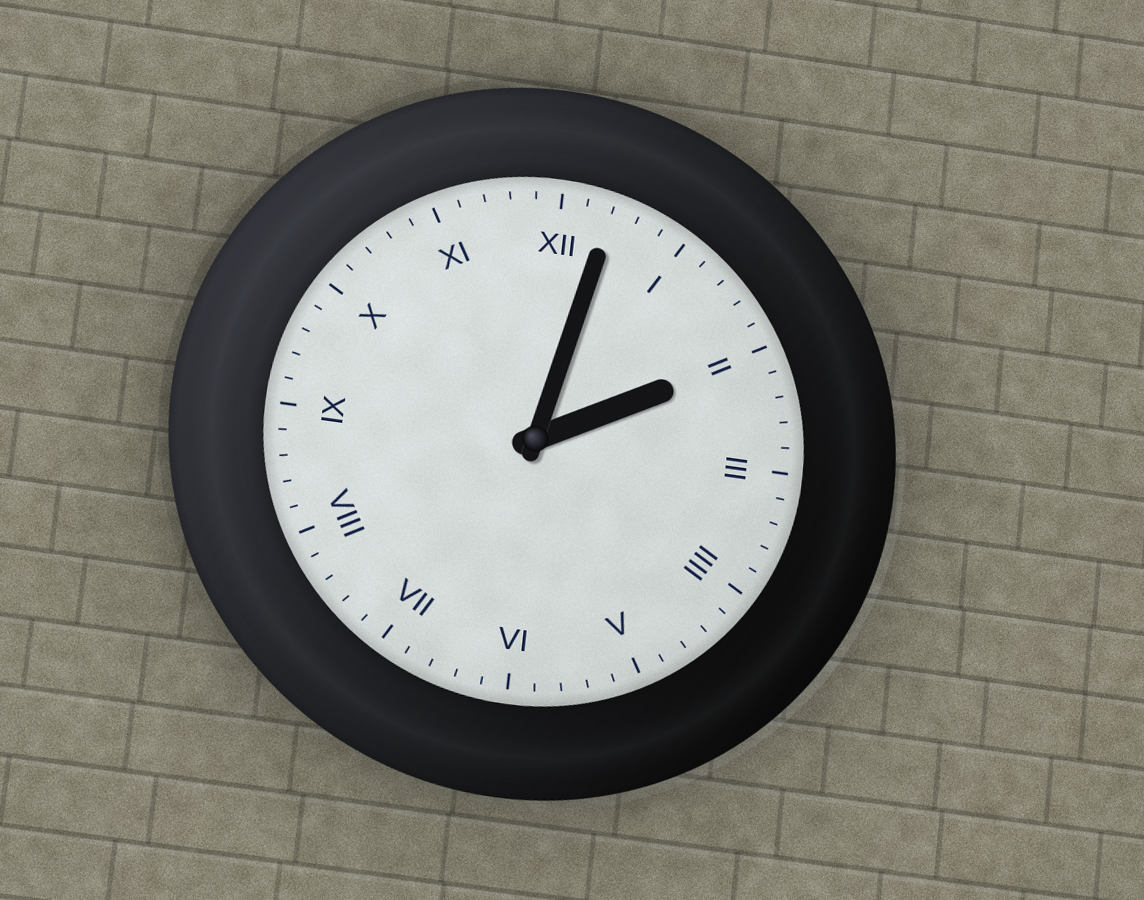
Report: h=2 m=2
